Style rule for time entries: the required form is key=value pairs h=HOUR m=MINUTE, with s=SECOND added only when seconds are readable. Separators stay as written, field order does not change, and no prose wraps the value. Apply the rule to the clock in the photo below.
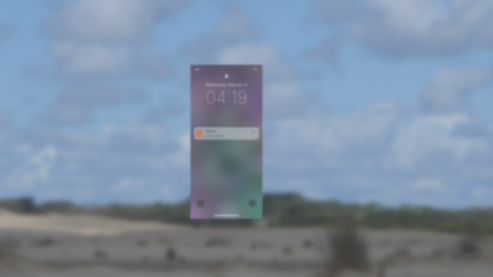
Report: h=4 m=19
